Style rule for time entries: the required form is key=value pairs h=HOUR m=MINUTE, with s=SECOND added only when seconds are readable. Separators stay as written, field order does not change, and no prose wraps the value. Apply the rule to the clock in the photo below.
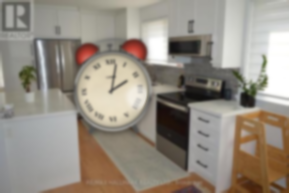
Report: h=2 m=2
